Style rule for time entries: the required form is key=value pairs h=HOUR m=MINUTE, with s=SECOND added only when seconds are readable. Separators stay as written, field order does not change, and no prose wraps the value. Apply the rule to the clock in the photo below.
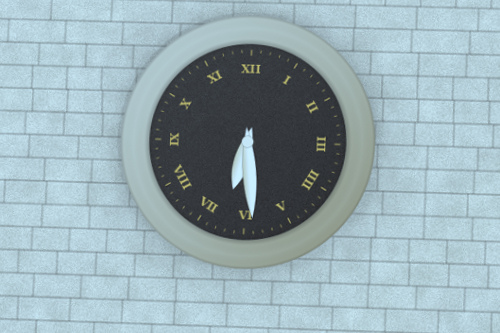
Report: h=6 m=29
